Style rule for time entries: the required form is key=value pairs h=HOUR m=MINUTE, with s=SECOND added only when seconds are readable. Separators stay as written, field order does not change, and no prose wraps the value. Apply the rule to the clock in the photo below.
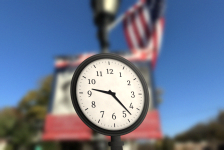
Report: h=9 m=23
